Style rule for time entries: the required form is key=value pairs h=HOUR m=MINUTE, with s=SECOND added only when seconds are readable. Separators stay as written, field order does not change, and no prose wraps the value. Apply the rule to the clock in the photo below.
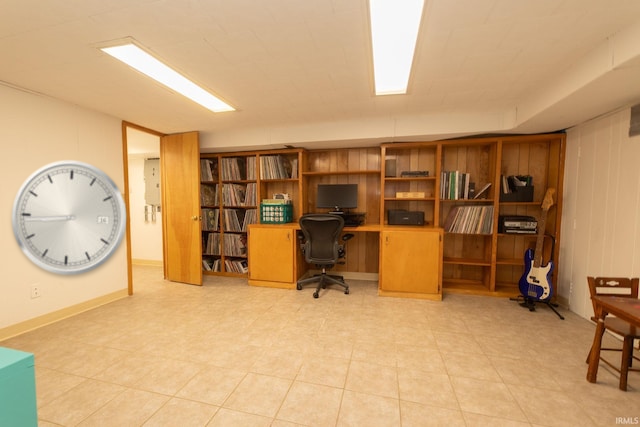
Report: h=8 m=44
